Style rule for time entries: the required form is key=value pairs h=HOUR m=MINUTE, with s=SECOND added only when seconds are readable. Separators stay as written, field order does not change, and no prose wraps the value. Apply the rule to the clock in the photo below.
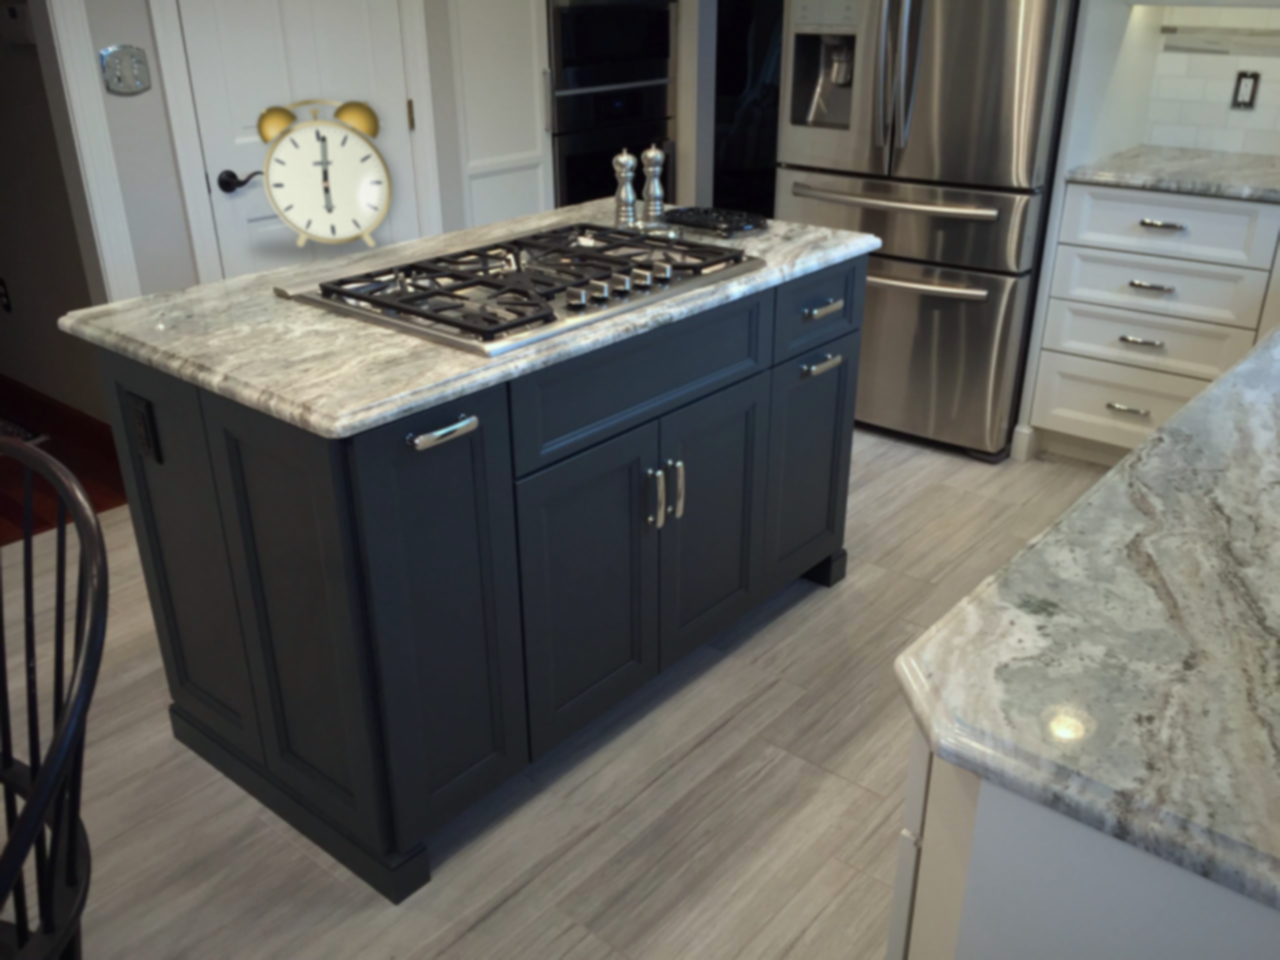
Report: h=6 m=1
